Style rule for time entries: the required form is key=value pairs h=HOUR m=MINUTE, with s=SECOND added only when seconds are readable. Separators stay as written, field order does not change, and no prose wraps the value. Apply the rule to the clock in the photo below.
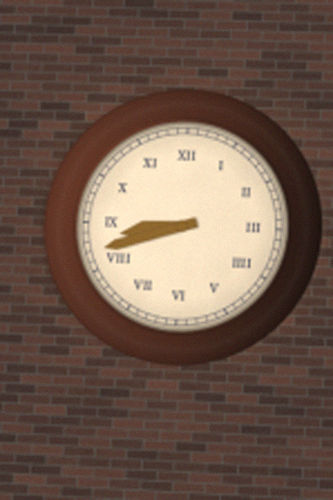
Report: h=8 m=42
